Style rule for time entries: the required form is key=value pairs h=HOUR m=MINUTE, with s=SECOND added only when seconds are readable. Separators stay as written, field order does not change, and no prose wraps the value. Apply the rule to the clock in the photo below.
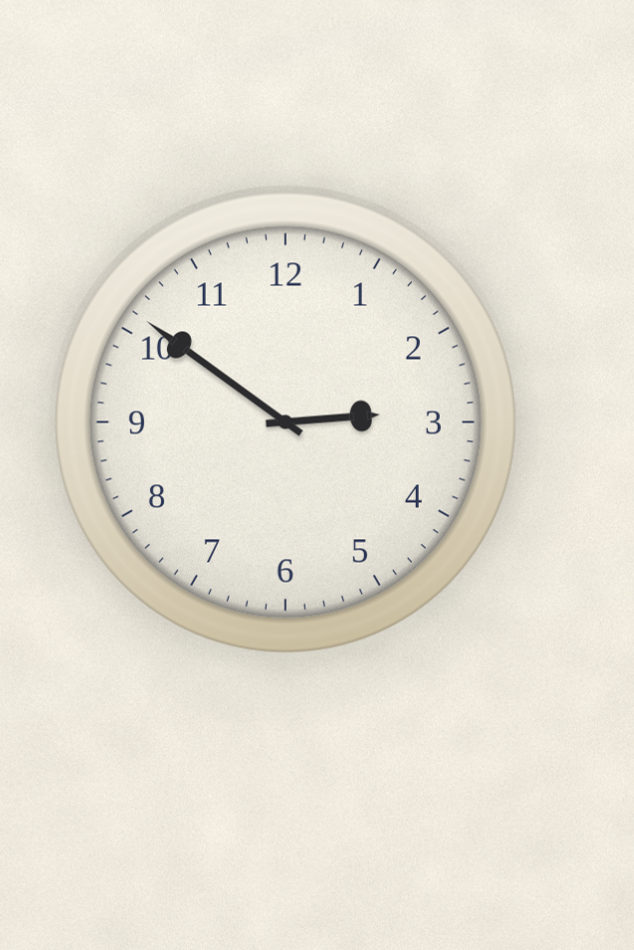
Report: h=2 m=51
